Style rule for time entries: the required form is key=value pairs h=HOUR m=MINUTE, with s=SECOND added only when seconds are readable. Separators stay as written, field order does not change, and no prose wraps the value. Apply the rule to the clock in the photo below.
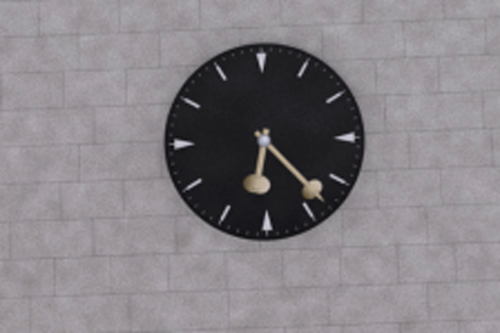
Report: h=6 m=23
